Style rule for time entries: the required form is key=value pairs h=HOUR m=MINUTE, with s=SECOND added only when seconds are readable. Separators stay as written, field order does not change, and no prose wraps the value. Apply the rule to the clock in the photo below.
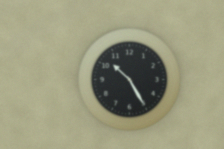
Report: h=10 m=25
